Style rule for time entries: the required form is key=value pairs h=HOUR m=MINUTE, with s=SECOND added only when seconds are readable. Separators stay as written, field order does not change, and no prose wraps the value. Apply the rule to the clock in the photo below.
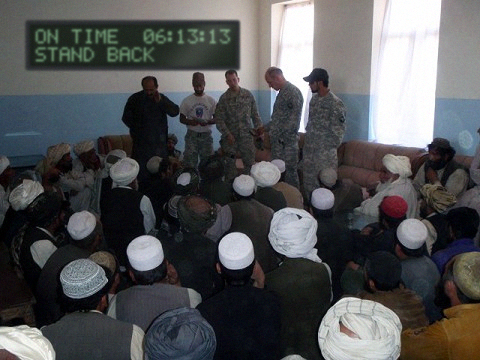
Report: h=6 m=13 s=13
